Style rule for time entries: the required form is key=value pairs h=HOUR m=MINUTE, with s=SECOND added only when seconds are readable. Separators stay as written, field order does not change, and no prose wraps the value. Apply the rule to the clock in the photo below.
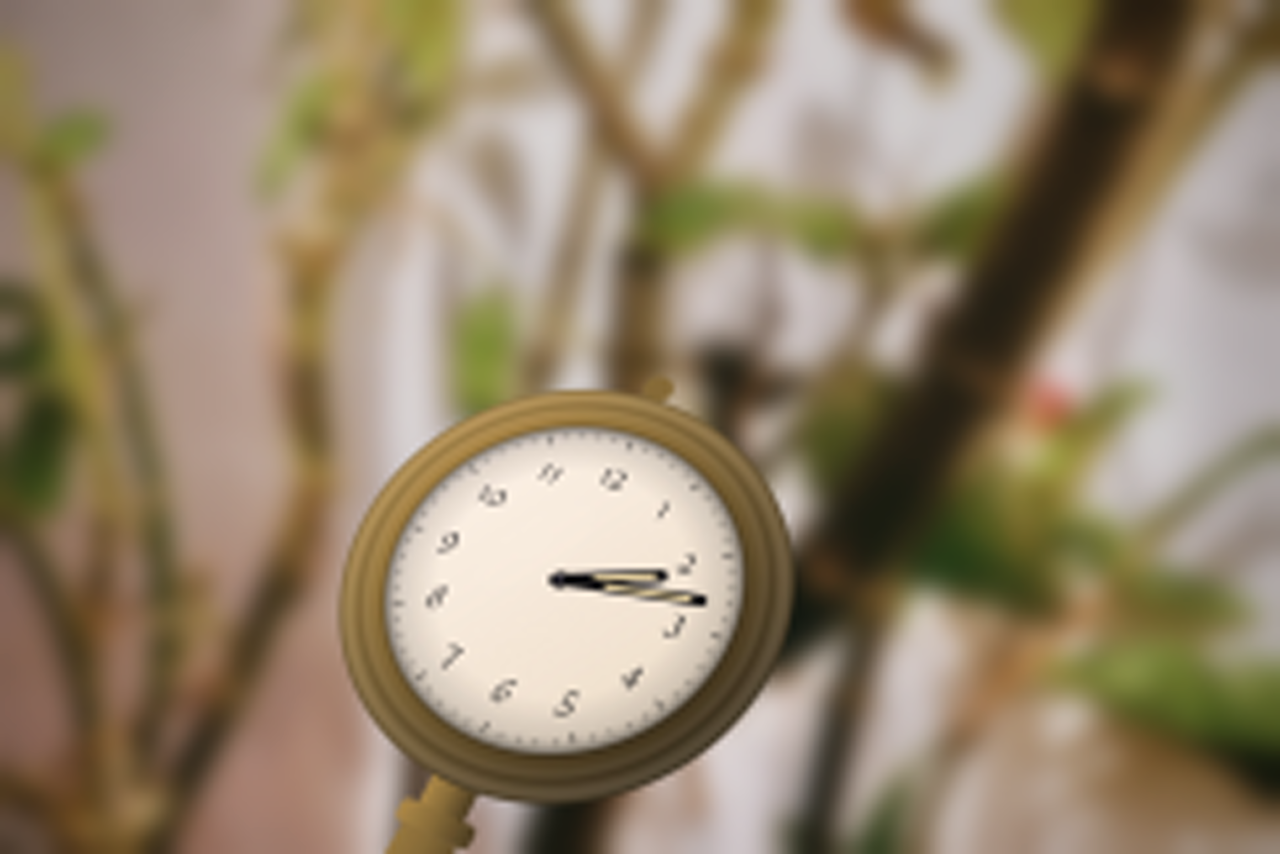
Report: h=2 m=13
